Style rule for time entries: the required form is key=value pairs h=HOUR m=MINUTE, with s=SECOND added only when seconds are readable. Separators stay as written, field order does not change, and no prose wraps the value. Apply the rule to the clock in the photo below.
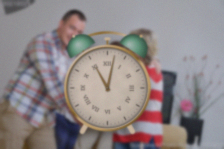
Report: h=11 m=2
